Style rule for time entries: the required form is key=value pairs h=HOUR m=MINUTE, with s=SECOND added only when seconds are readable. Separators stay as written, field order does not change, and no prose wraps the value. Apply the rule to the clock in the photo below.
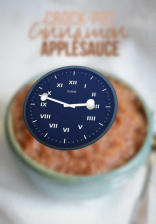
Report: h=2 m=48
